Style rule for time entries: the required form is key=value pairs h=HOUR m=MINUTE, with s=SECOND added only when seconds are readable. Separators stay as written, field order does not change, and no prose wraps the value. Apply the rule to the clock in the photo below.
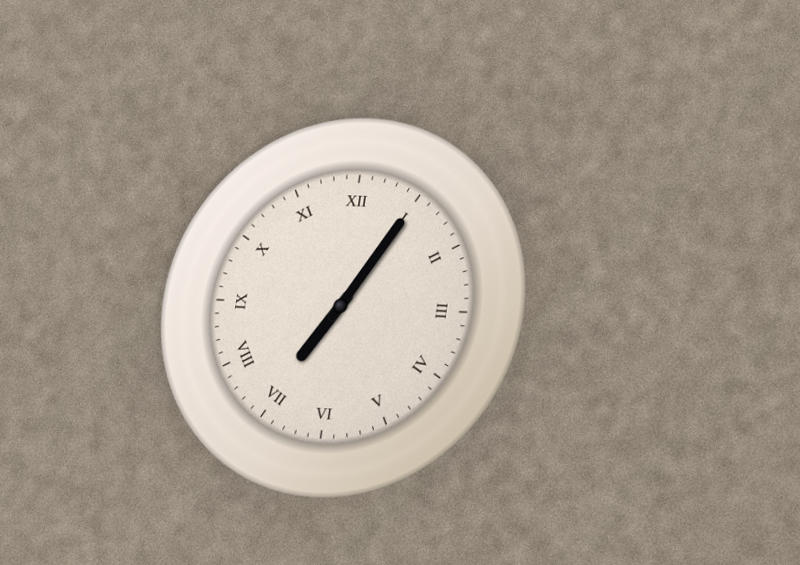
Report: h=7 m=5
